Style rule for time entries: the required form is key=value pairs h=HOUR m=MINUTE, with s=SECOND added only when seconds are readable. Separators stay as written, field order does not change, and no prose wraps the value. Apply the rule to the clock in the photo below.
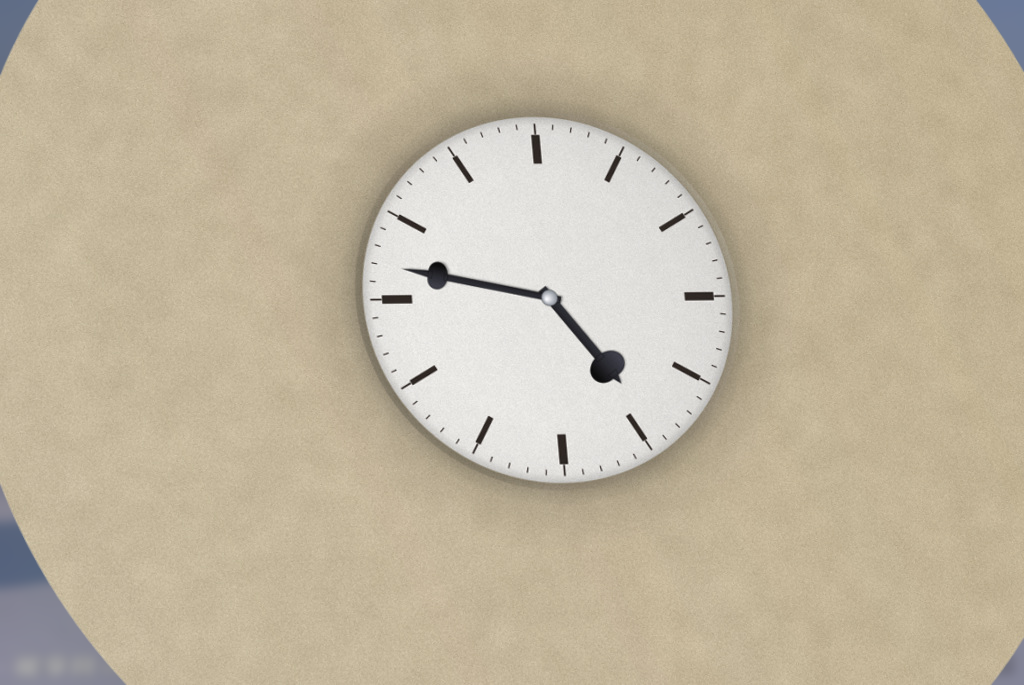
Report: h=4 m=47
